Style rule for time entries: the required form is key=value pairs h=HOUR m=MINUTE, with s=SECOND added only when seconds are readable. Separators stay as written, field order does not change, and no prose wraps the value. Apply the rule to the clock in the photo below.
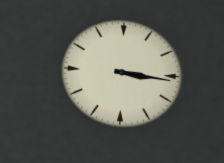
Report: h=3 m=16
